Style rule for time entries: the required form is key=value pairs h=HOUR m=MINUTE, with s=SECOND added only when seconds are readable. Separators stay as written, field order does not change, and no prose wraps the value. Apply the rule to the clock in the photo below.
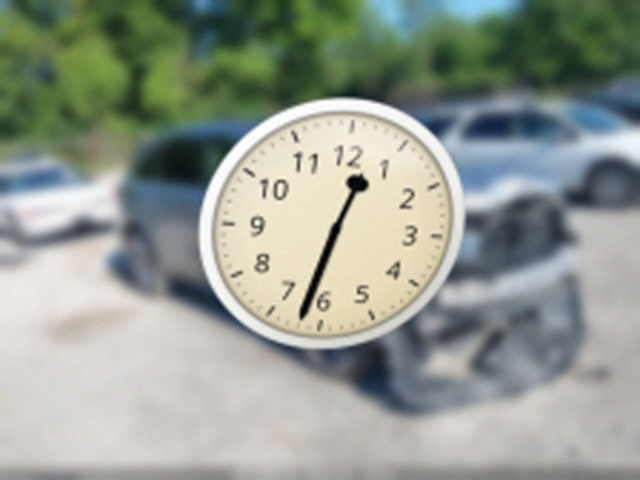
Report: h=12 m=32
